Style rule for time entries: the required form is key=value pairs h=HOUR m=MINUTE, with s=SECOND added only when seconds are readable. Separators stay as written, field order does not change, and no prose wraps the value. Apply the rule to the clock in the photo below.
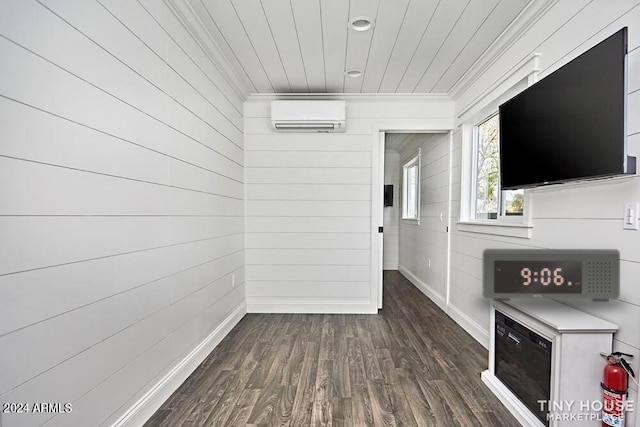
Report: h=9 m=6
